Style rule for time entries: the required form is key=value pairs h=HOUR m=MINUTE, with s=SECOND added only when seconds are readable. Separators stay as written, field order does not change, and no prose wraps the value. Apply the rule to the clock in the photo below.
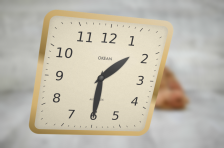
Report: h=1 m=30
